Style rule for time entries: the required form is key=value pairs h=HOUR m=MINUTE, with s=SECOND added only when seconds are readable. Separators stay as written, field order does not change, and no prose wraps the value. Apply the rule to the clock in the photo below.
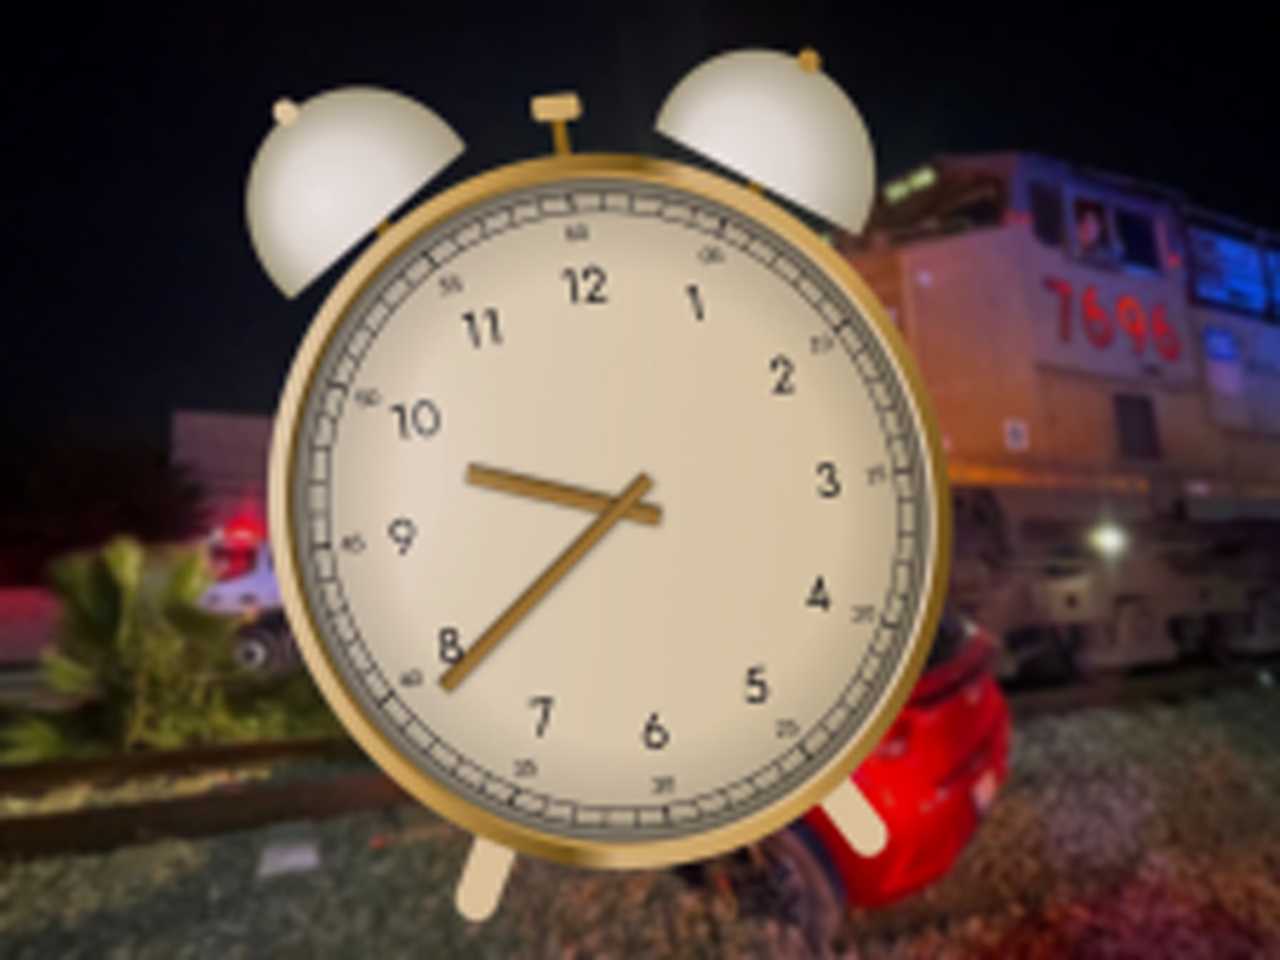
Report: h=9 m=39
